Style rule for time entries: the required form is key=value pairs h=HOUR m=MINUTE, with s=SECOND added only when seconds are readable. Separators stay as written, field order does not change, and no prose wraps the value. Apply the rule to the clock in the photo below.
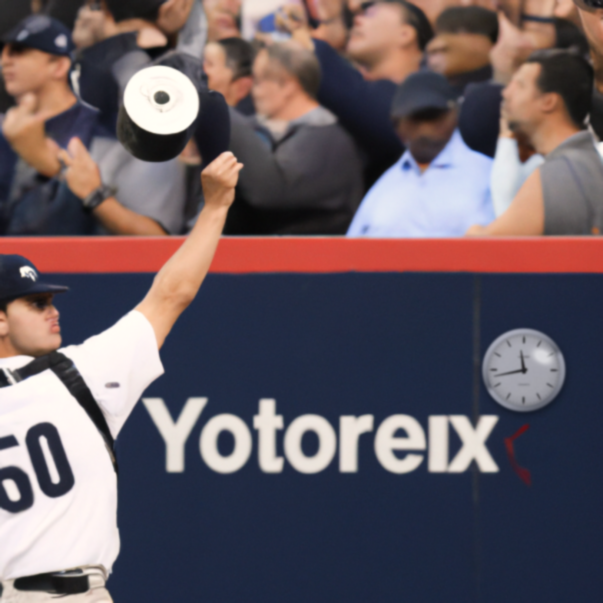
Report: h=11 m=43
